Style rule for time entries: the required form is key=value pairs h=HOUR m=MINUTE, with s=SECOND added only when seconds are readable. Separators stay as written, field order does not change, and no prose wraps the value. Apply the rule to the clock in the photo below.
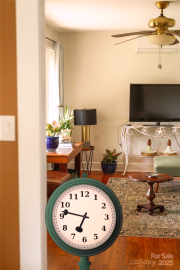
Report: h=6 m=47
